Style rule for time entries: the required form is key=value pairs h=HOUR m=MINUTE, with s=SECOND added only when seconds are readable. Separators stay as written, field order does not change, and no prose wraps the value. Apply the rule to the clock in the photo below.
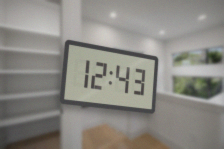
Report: h=12 m=43
